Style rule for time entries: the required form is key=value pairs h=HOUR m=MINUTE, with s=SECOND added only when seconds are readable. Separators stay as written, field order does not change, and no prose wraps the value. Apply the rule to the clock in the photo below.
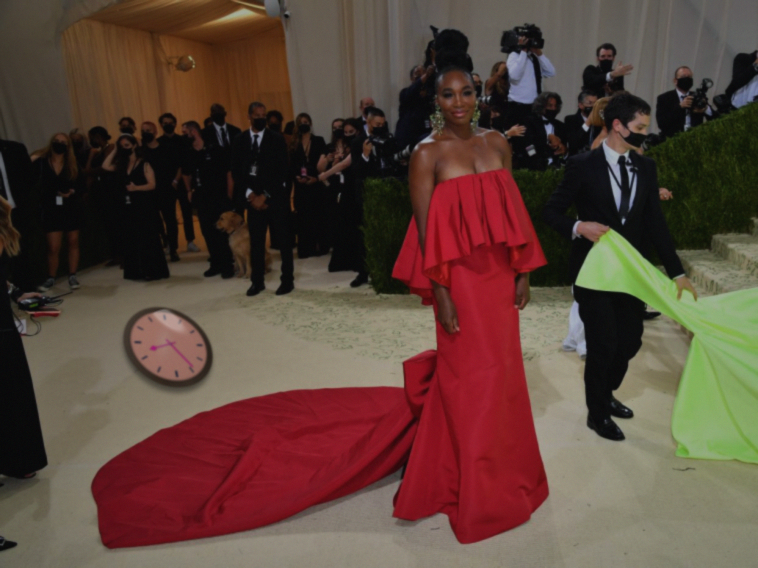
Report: h=8 m=24
